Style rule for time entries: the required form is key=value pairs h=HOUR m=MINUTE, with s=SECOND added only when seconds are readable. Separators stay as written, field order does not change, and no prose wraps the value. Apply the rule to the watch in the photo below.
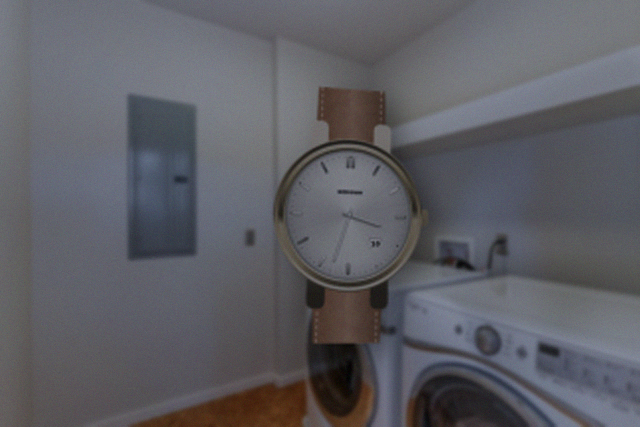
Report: h=3 m=33
